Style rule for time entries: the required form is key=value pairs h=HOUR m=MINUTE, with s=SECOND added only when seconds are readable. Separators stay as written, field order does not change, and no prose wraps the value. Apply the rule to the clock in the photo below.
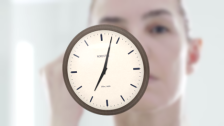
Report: h=7 m=3
